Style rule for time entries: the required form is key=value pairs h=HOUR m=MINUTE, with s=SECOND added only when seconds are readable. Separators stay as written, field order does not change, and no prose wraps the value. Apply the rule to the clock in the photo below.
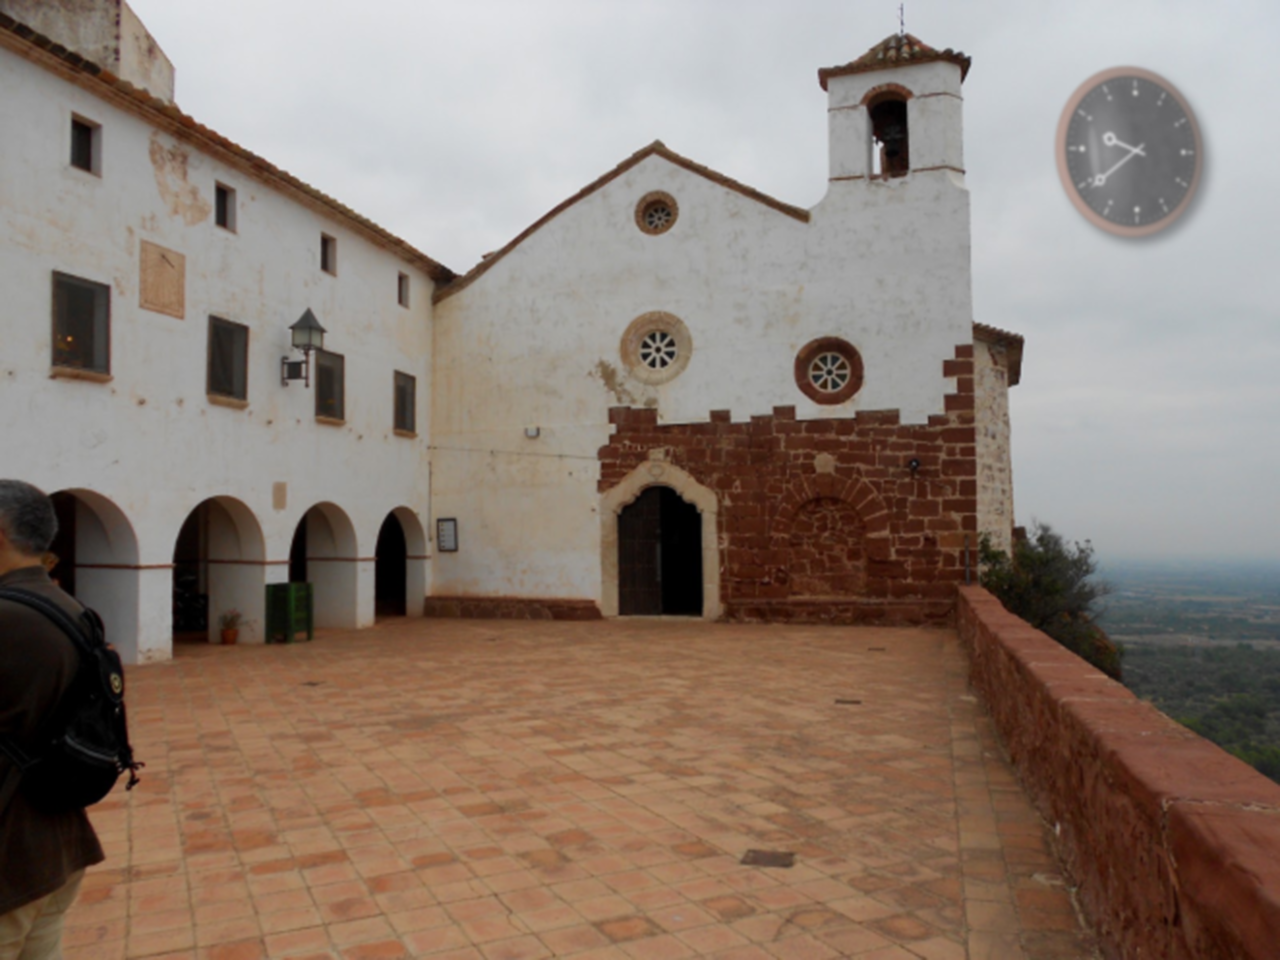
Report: h=9 m=39
